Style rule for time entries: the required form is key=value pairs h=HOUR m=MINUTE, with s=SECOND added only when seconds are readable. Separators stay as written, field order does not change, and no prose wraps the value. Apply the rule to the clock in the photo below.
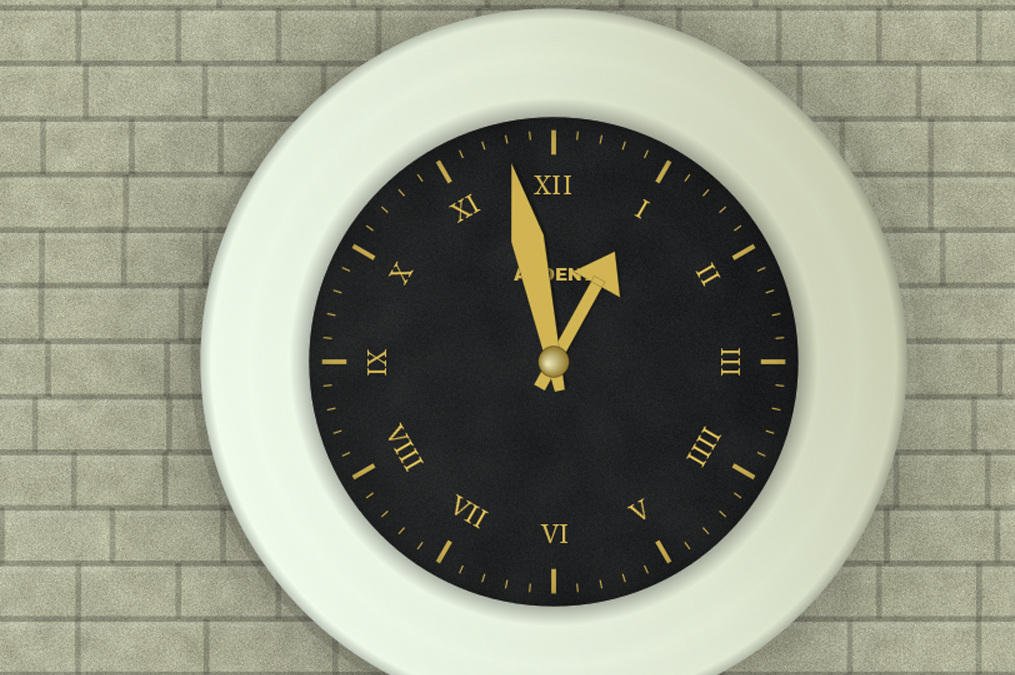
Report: h=12 m=58
